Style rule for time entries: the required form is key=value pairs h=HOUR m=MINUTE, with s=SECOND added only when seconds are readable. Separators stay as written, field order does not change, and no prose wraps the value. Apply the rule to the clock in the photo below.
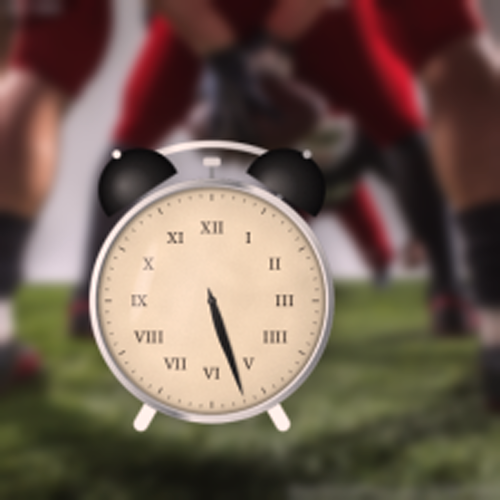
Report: h=5 m=27
